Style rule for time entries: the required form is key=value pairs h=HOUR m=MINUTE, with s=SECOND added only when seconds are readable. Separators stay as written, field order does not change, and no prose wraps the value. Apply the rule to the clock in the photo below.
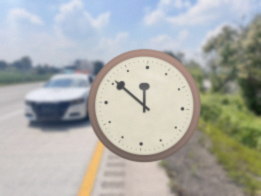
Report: h=11 m=51
